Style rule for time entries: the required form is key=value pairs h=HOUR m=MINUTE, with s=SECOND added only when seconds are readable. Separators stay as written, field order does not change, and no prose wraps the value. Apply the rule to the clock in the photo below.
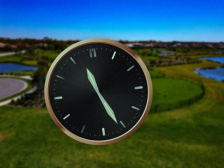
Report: h=11 m=26
